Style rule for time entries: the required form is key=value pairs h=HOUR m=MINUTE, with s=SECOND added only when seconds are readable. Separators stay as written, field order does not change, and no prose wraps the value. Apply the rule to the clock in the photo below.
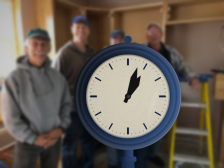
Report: h=1 m=3
